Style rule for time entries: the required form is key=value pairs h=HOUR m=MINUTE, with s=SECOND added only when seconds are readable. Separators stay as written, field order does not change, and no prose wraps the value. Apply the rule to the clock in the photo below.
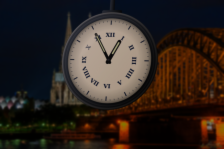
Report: h=12 m=55
